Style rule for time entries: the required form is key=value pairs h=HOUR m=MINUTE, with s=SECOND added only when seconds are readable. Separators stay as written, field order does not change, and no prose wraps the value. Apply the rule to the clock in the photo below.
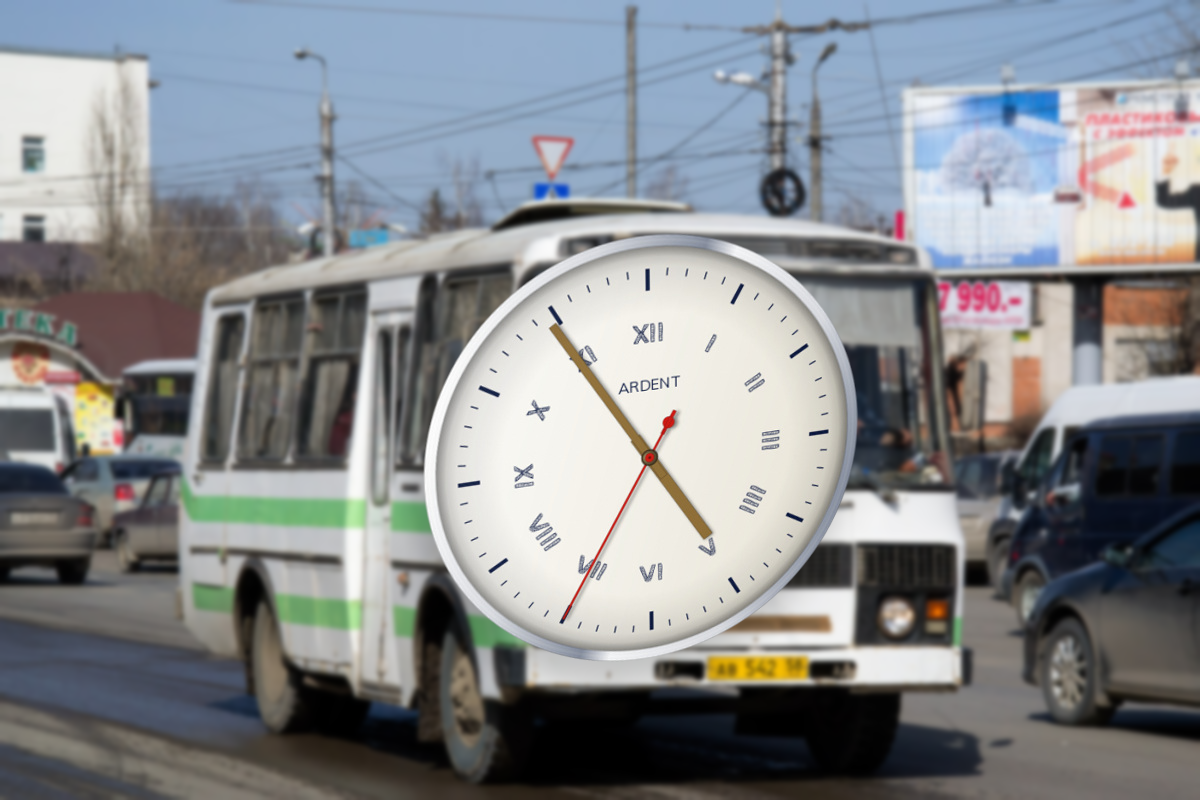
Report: h=4 m=54 s=35
